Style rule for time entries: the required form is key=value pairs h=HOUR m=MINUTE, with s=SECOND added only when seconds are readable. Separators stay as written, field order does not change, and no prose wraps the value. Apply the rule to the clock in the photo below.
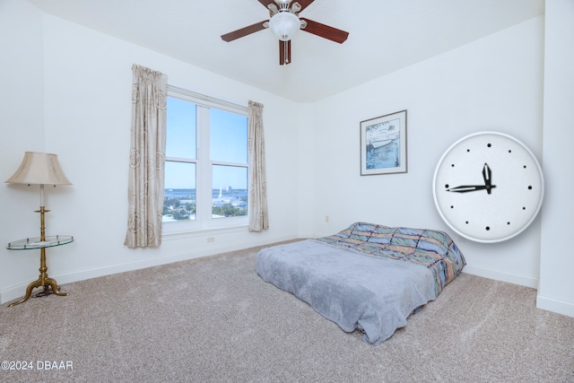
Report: h=11 m=44
